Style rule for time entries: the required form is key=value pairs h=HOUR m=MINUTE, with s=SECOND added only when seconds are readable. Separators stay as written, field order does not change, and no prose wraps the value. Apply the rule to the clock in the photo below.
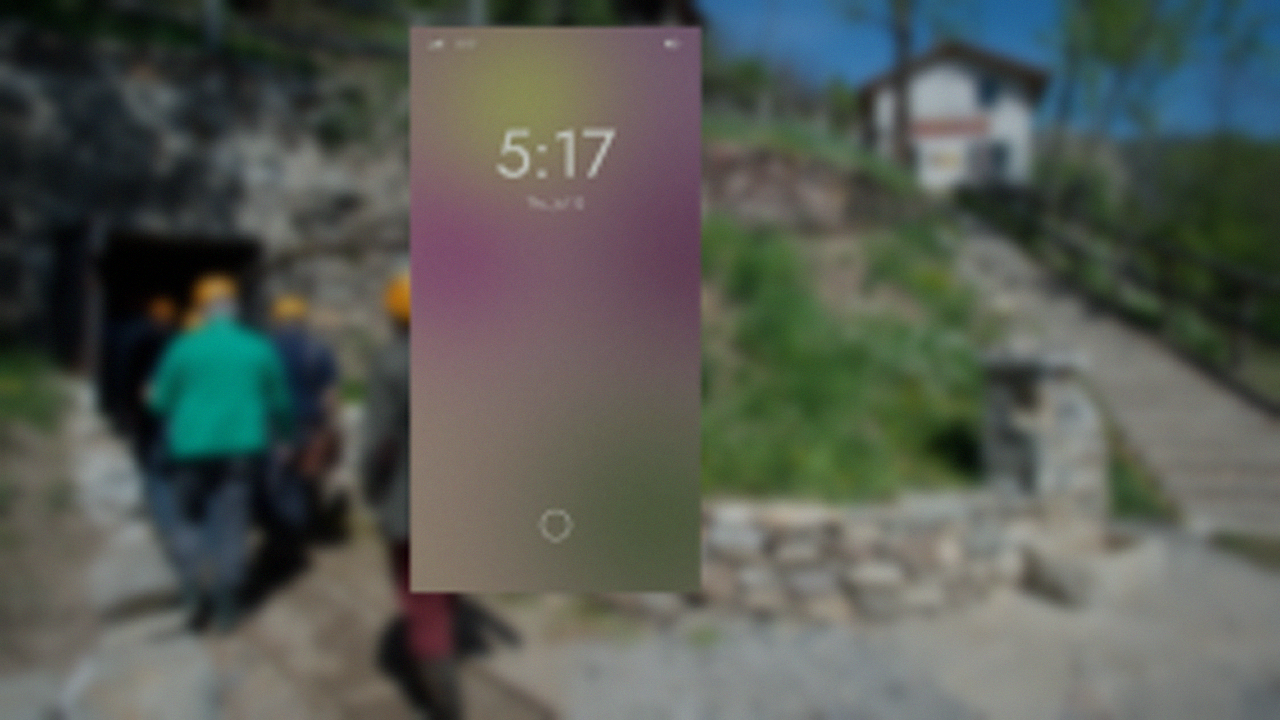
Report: h=5 m=17
